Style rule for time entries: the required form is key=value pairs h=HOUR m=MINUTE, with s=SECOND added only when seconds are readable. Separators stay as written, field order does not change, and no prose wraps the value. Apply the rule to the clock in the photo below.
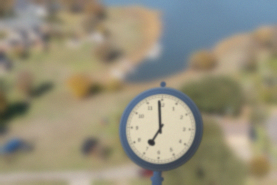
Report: h=6 m=59
